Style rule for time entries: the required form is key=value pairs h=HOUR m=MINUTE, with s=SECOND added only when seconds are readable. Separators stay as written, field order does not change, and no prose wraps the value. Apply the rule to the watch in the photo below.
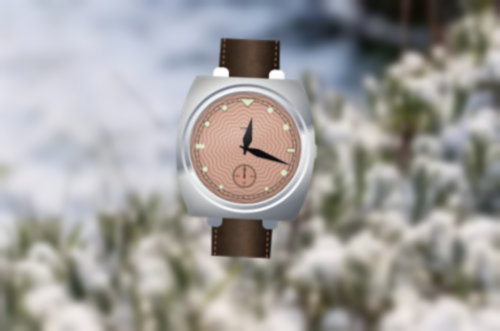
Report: h=12 m=18
